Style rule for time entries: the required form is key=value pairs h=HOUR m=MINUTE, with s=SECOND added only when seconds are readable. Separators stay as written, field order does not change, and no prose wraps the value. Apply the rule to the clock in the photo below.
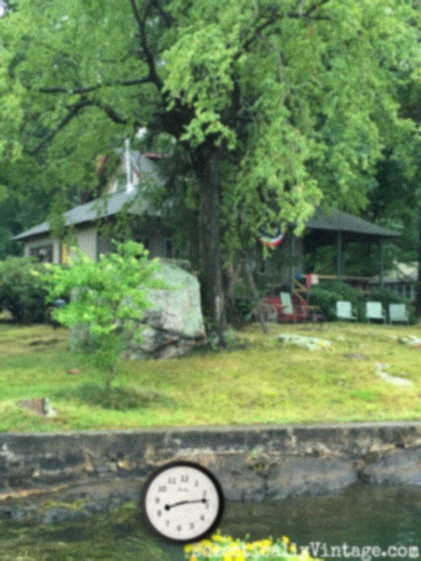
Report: h=8 m=13
